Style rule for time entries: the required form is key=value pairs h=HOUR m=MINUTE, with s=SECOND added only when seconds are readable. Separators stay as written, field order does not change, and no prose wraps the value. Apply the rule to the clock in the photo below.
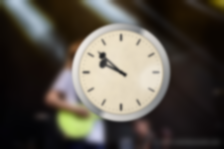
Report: h=9 m=52
